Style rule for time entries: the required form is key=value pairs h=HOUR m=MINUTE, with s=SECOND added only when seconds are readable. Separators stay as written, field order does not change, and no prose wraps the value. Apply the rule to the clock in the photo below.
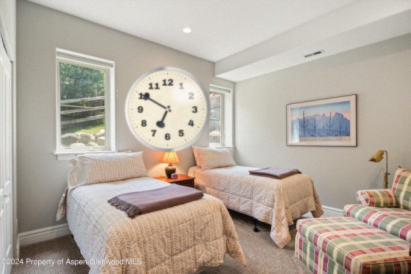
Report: h=6 m=50
